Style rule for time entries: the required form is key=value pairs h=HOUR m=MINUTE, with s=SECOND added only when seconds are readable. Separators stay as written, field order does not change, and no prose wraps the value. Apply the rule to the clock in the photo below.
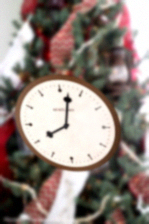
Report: h=8 m=2
